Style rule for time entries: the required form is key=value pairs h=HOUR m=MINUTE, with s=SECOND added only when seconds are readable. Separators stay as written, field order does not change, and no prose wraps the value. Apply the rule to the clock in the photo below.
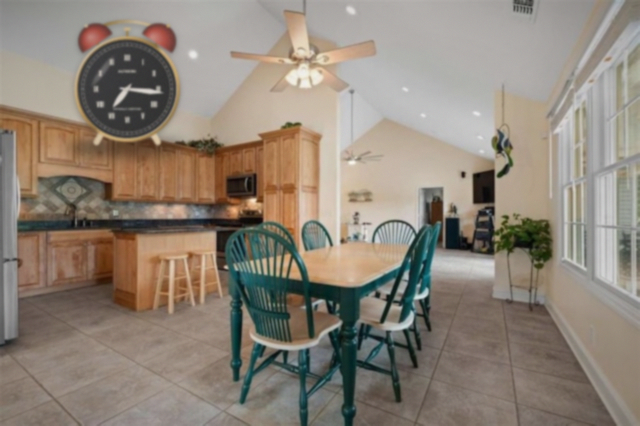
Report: h=7 m=16
